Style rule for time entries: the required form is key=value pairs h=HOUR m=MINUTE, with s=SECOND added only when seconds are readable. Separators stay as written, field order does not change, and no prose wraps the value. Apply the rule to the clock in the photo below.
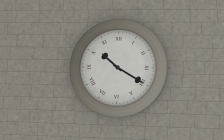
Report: h=10 m=20
